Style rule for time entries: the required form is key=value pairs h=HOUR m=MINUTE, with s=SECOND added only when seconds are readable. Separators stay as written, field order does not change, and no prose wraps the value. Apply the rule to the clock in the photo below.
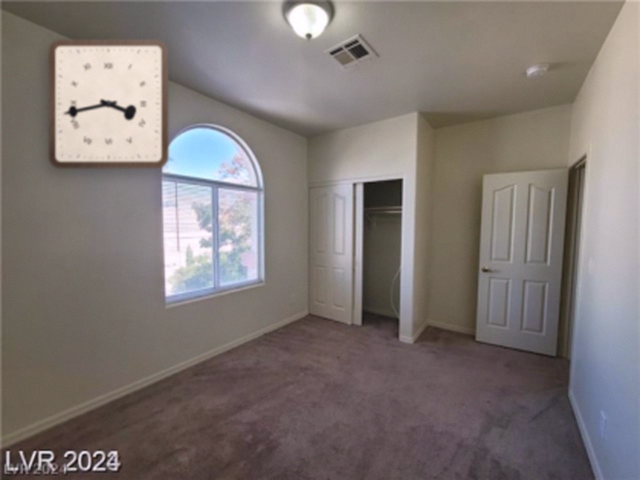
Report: h=3 m=43
